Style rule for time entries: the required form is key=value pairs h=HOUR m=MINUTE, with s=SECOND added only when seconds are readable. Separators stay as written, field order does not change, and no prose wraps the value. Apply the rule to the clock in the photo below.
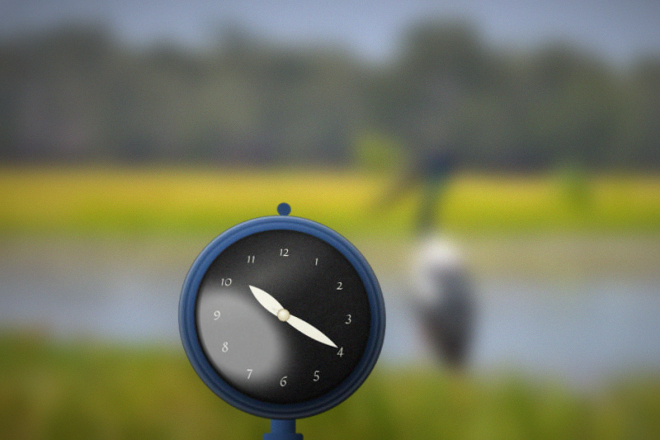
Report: h=10 m=20
